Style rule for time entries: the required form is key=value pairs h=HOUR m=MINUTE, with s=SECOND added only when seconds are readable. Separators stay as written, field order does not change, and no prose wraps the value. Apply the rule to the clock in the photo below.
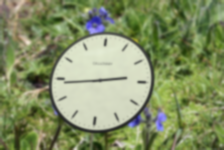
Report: h=2 m=44
